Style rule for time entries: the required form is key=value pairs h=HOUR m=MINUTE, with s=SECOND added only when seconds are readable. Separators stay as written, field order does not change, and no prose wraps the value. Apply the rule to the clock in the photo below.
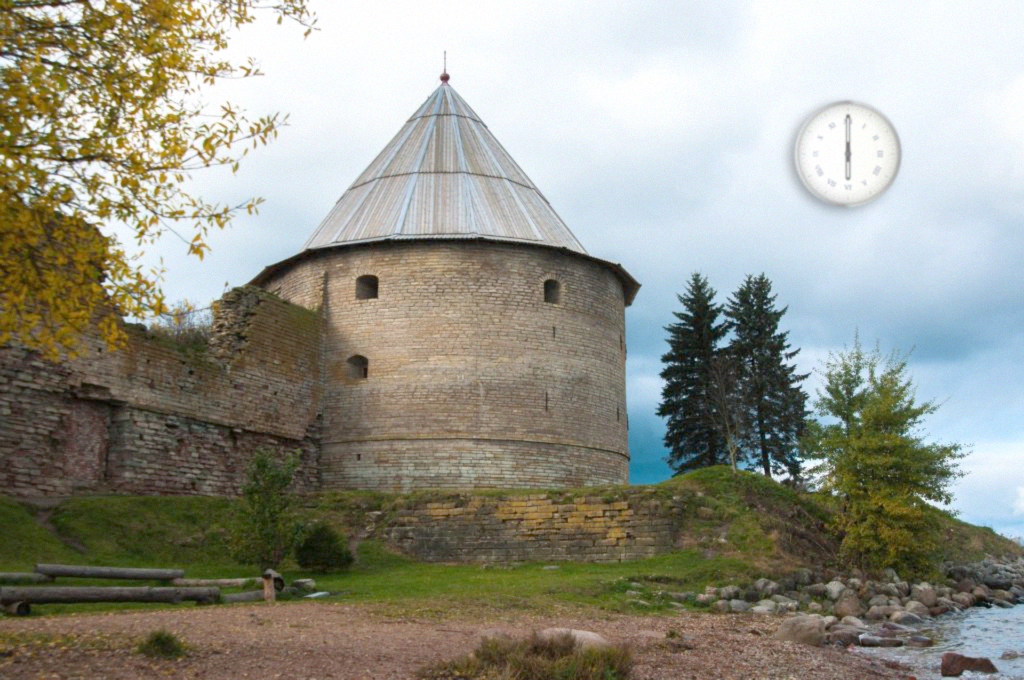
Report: h=6 m=0
